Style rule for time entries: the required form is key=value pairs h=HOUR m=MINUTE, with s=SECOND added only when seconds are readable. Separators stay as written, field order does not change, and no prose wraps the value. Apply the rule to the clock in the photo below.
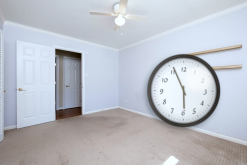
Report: h=5 m=56
